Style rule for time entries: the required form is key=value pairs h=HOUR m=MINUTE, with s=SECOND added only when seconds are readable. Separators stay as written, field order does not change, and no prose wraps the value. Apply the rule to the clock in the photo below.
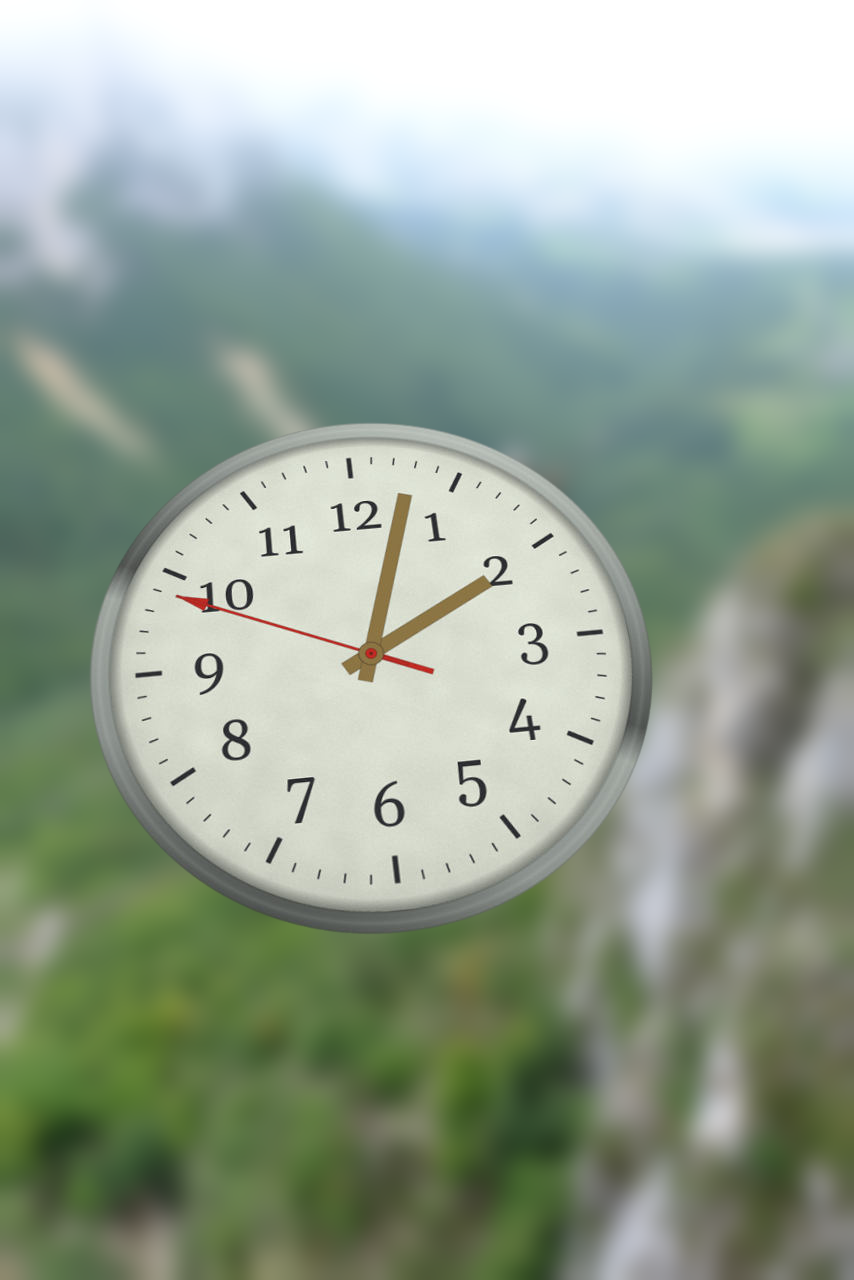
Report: h=2 m=2 s=49
